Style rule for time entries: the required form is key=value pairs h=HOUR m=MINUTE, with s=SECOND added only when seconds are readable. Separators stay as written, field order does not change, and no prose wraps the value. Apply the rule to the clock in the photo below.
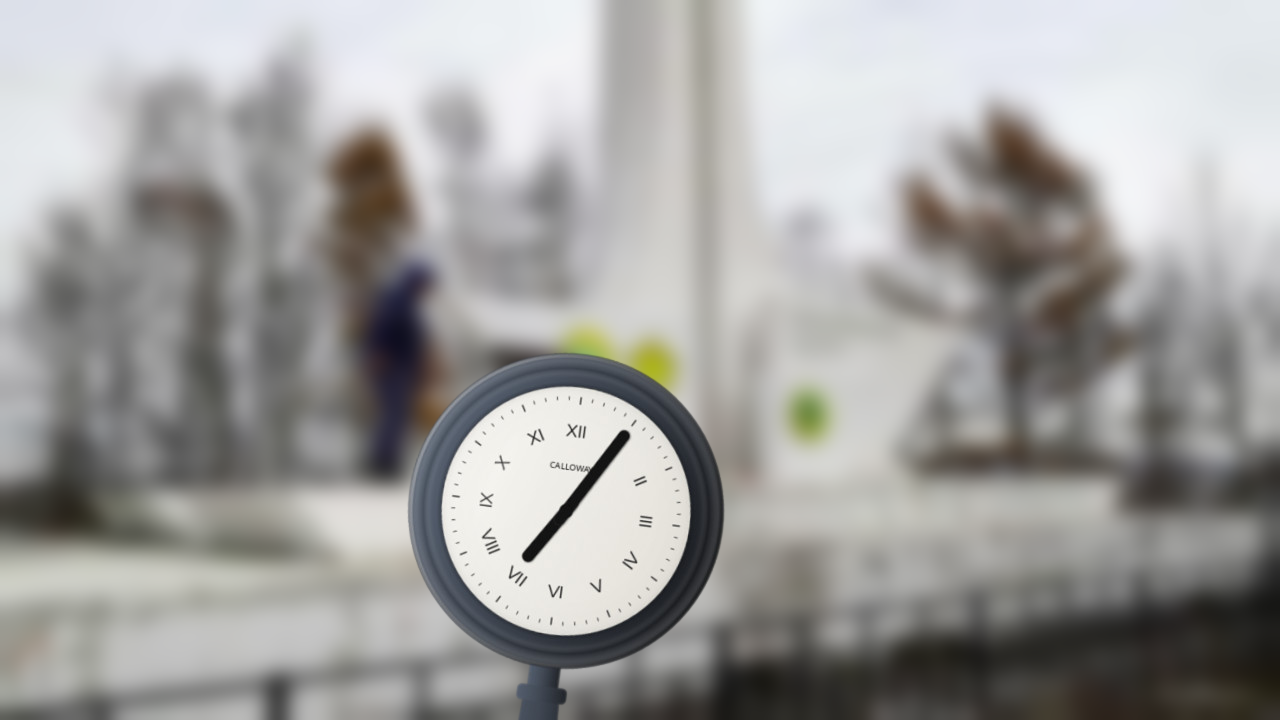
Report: h=7 m=5
